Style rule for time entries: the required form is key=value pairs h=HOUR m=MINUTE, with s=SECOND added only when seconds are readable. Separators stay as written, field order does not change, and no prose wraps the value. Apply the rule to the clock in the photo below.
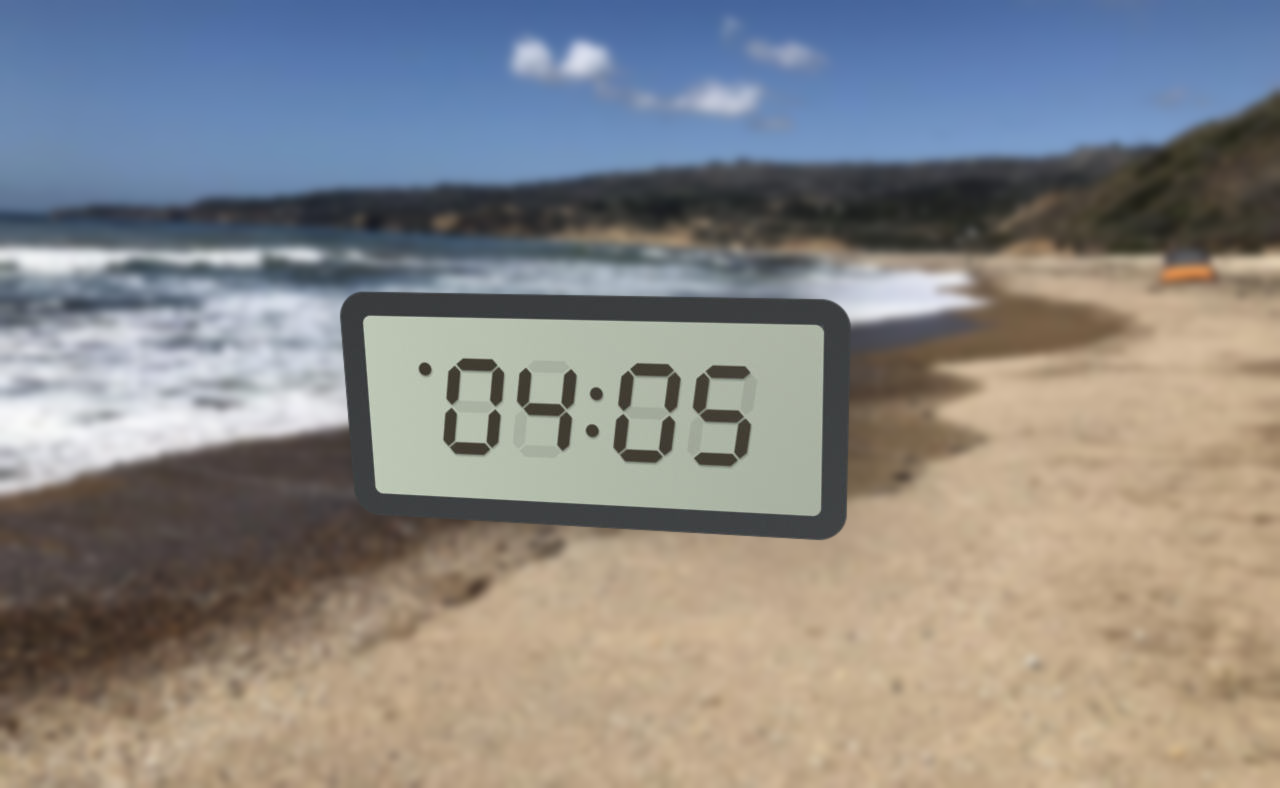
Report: h=4 m=5
